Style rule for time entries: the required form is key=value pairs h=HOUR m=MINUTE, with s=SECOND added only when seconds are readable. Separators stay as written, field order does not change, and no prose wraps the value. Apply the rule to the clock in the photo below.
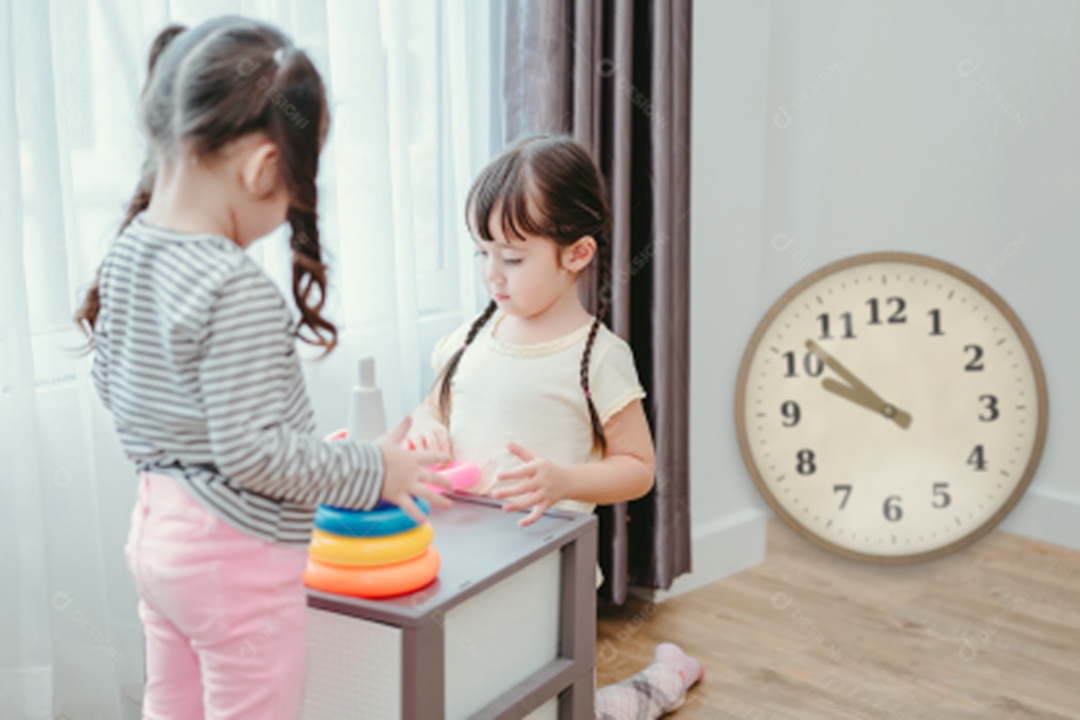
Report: h=9 m=52
